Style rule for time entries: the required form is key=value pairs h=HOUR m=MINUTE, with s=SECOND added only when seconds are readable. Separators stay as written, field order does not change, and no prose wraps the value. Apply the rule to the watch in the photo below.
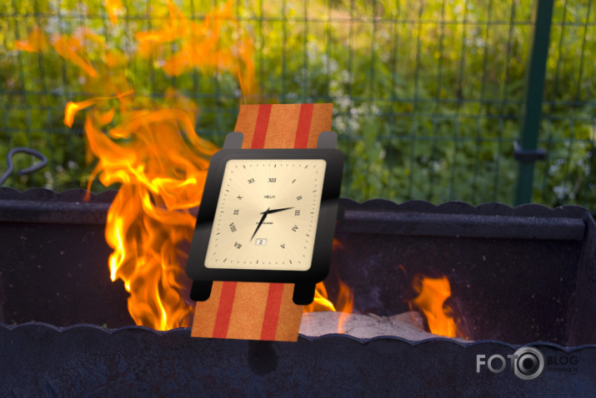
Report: h=2 m=33
